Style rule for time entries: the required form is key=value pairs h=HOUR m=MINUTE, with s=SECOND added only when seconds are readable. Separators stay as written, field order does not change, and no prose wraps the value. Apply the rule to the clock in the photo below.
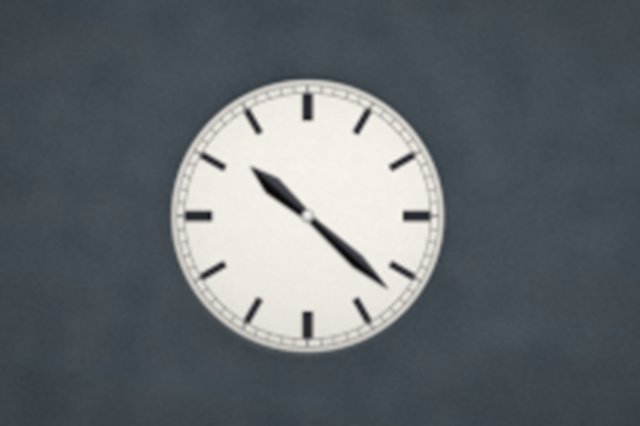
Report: h=10 m=22
